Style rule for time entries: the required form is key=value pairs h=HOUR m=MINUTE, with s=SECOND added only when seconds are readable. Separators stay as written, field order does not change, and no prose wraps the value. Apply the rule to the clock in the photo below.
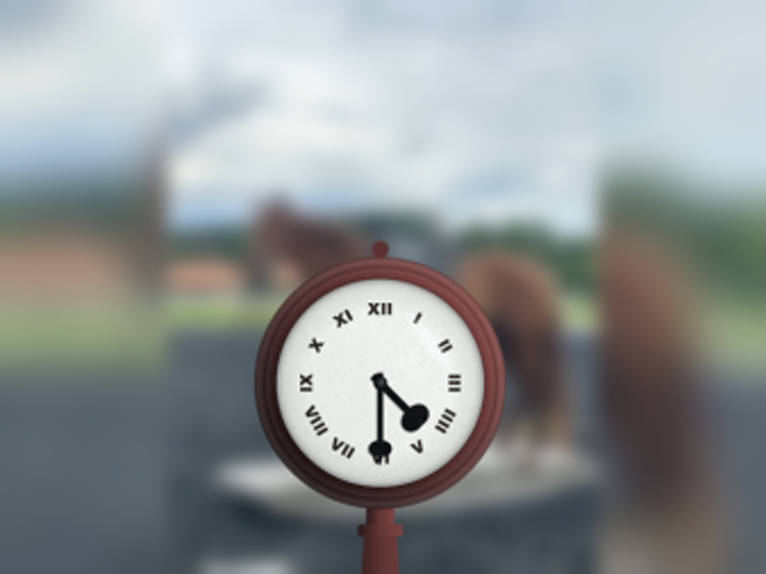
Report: h=4 m=30
